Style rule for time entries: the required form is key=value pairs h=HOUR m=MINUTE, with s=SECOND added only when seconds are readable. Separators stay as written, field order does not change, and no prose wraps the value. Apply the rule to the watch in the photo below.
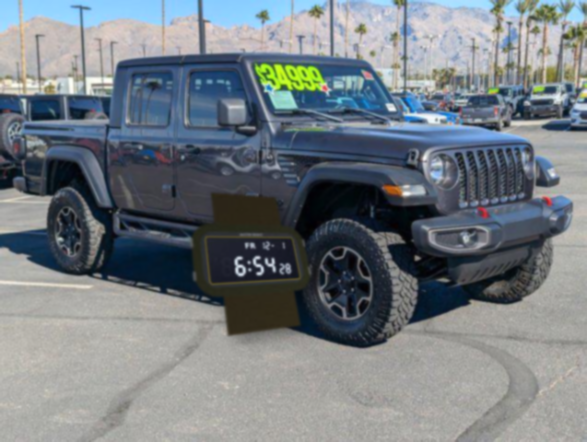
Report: h=6 m=54
